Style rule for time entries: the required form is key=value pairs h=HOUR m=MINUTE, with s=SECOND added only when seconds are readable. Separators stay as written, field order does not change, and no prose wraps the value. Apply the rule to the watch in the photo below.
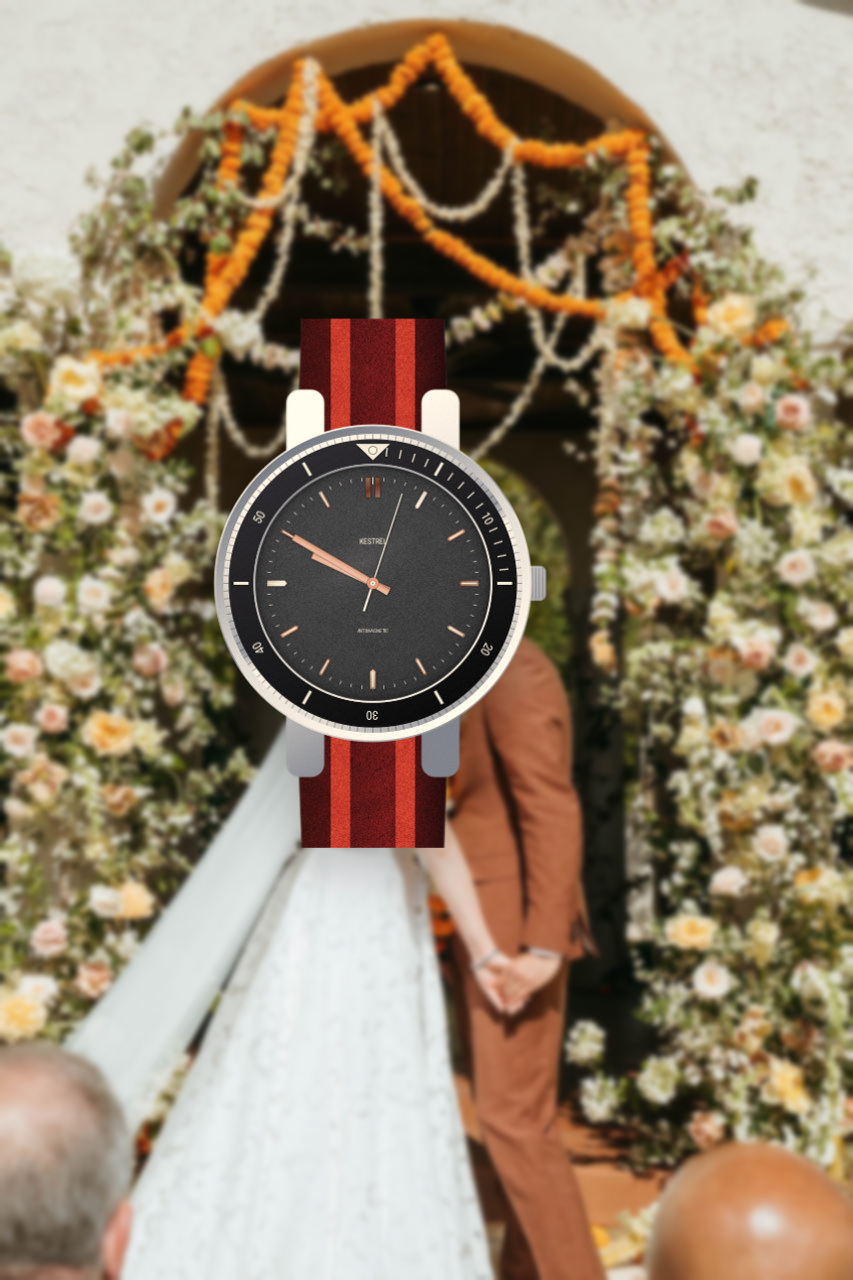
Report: h=9 m=50 s=3
